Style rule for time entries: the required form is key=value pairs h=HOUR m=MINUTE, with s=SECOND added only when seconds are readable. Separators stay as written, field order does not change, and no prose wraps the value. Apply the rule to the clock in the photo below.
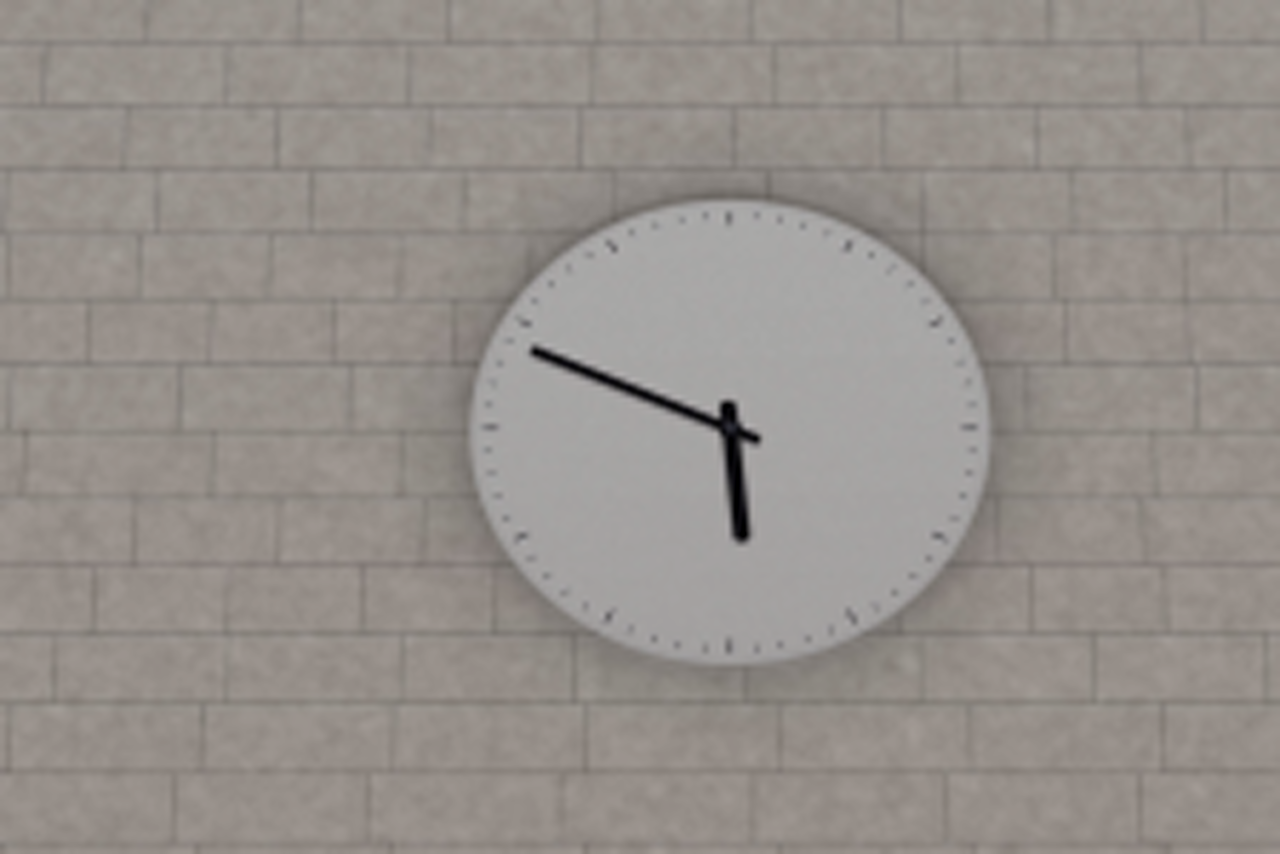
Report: h=5 m=49
